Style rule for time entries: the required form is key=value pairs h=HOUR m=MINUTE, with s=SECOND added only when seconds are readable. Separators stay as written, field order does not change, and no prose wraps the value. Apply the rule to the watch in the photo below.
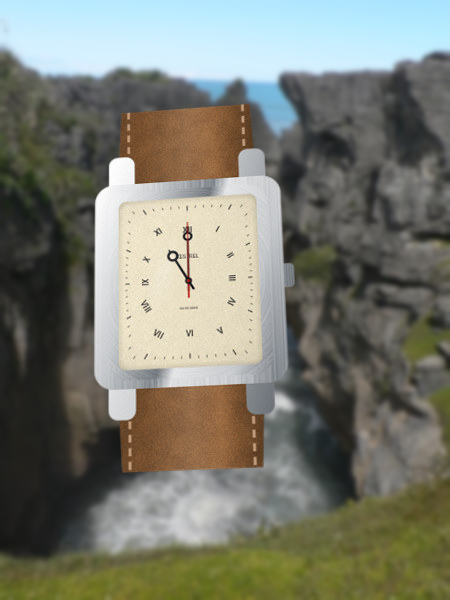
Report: h=11 m=0 s=0
